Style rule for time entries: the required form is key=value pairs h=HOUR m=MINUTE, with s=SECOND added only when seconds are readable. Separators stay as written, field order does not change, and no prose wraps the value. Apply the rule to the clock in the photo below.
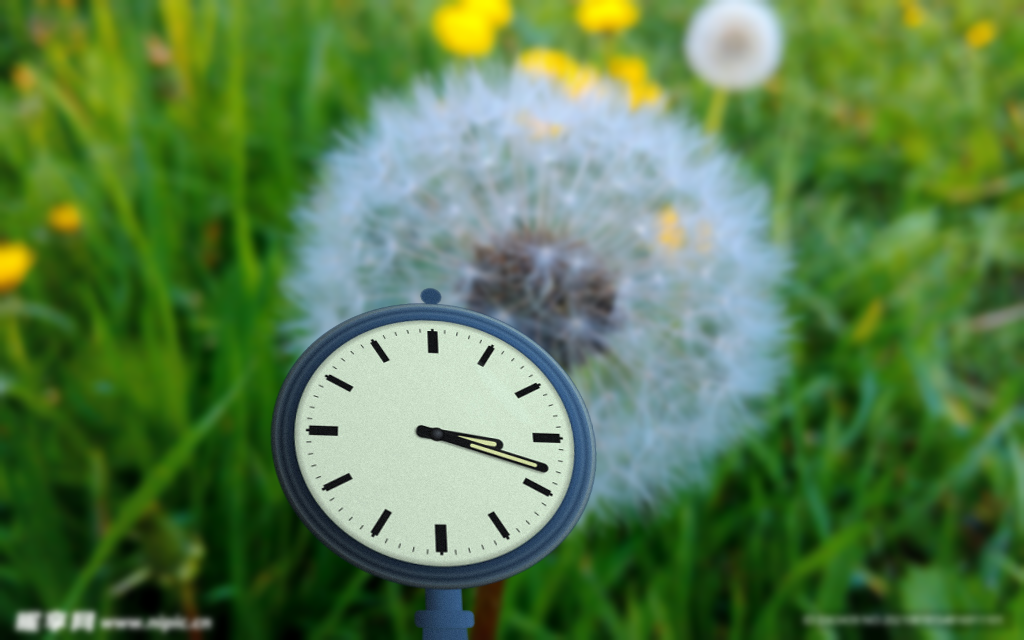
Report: h=3 m=18
